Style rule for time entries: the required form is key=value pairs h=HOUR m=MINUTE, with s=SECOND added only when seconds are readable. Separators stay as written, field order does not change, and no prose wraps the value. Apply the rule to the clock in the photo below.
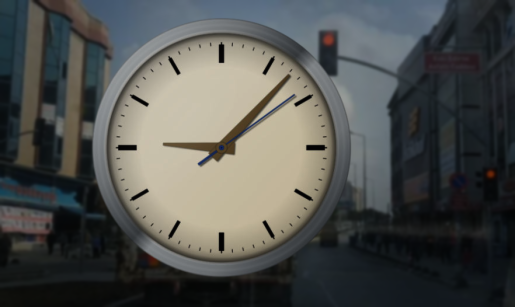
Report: h=9 m=7 s=9
